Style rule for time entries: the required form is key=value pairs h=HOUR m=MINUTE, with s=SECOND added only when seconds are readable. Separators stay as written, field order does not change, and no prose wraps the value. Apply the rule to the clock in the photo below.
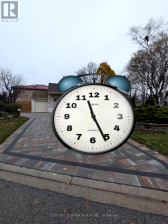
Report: h=11 m=26
